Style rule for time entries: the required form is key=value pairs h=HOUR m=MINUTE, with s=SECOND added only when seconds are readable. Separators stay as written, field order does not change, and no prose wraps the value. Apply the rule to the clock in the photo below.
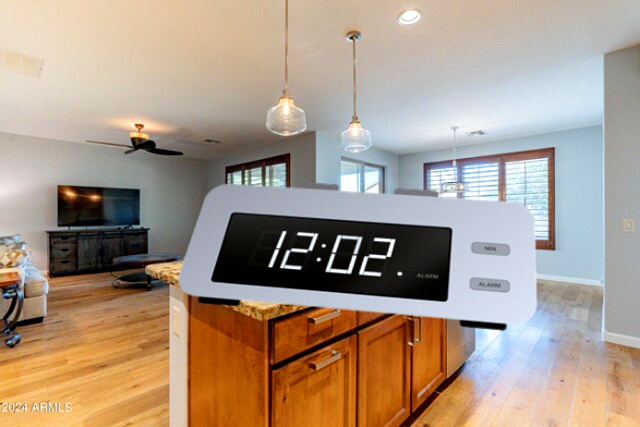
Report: h=12 m=2
